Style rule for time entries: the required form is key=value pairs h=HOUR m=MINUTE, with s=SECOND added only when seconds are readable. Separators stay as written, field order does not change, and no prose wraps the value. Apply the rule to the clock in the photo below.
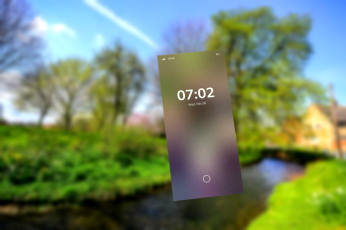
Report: h=7 m=2
